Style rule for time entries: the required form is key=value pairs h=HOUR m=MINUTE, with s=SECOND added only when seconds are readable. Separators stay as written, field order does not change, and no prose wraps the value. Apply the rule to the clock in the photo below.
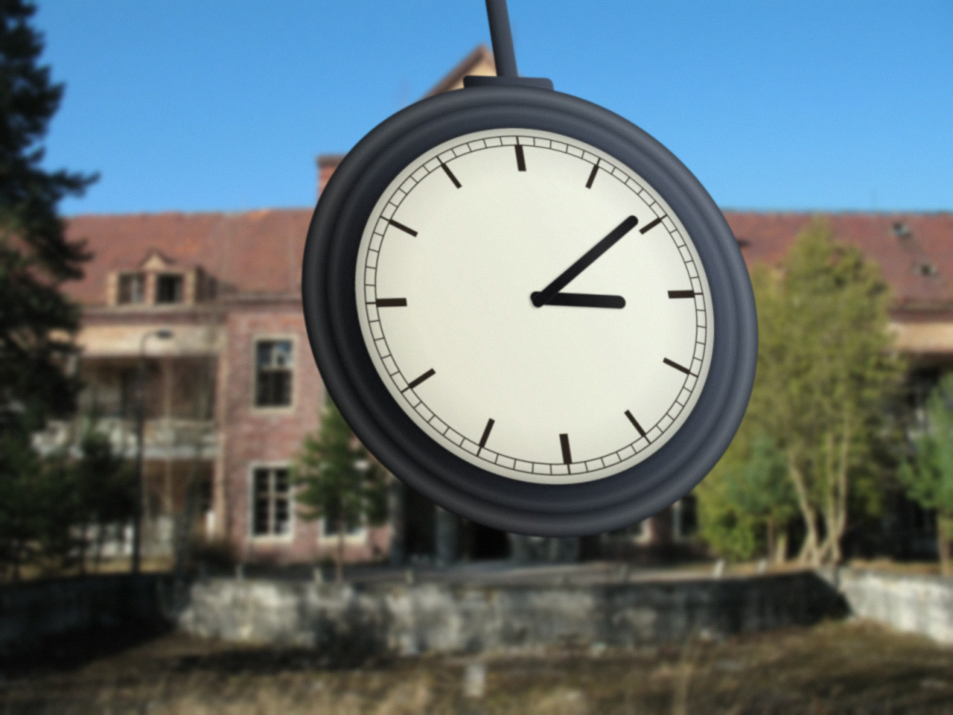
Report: h=3 m=9
